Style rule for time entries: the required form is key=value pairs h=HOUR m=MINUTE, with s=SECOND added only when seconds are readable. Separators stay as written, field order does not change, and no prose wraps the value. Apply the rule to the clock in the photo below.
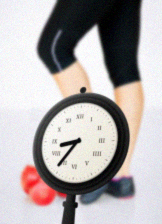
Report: h=8 m=36
